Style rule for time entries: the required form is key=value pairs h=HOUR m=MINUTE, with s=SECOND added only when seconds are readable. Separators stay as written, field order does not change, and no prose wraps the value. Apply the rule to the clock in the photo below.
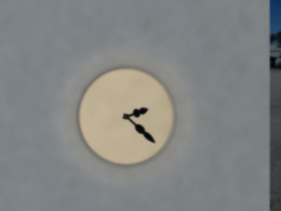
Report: h=2 m=22
